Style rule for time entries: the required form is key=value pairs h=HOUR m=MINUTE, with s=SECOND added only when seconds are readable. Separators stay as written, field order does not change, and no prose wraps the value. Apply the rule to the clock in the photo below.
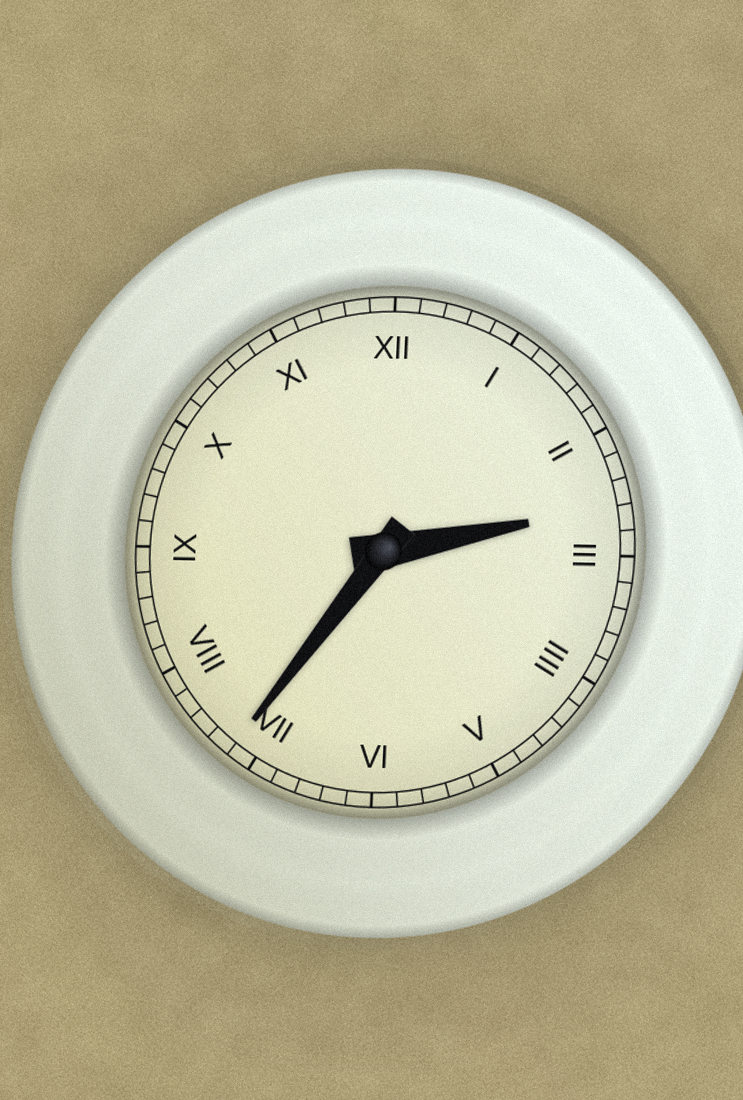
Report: h=2 m=36
